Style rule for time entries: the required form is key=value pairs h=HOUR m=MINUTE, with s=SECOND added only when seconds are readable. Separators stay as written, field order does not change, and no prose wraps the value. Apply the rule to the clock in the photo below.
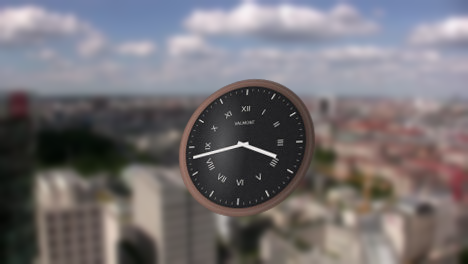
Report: h=3 m=43
